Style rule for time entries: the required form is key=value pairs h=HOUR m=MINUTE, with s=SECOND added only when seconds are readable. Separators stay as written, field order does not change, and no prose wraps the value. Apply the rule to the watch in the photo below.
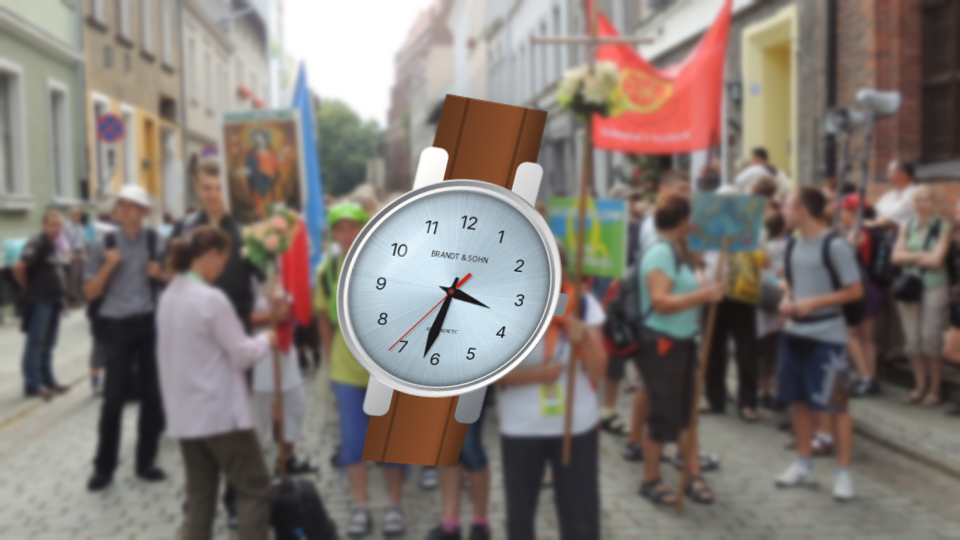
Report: h=3 m=31 s=36
